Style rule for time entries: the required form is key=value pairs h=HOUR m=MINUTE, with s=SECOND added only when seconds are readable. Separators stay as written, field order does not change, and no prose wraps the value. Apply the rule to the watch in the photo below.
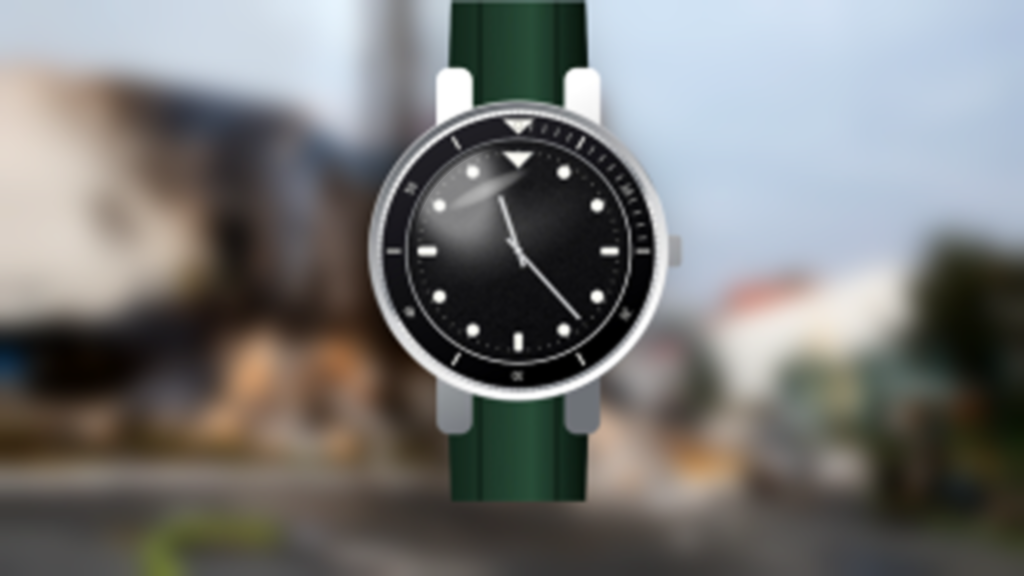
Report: h=11 m=23
